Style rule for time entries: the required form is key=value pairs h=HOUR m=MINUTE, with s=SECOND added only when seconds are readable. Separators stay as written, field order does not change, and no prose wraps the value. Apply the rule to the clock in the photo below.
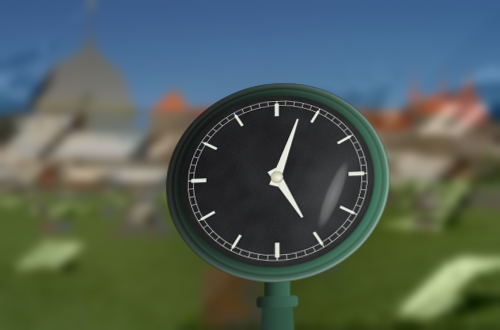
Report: h=5 m=3
